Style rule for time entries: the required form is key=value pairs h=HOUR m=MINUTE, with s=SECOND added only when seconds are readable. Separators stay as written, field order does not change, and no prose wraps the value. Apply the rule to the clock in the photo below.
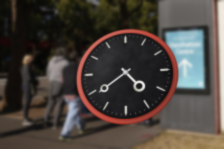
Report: h=4 m=39
